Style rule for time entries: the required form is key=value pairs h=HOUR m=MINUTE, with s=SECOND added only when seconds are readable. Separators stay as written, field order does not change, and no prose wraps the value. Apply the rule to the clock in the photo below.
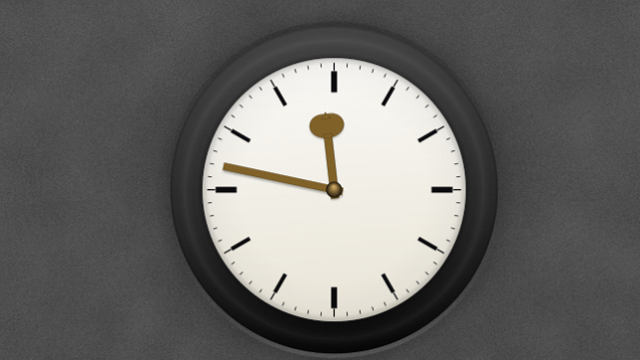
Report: h=11 m=47
